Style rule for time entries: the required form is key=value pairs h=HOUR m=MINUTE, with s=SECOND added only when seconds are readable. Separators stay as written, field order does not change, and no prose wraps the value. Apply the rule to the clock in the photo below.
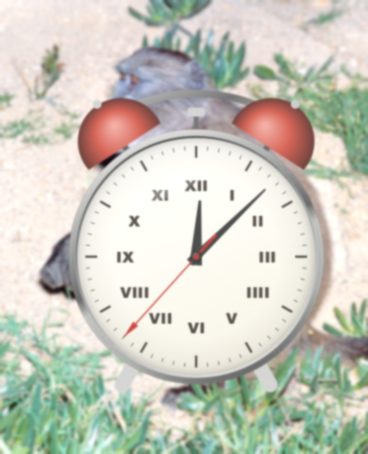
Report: h=12 m=7 s=37
